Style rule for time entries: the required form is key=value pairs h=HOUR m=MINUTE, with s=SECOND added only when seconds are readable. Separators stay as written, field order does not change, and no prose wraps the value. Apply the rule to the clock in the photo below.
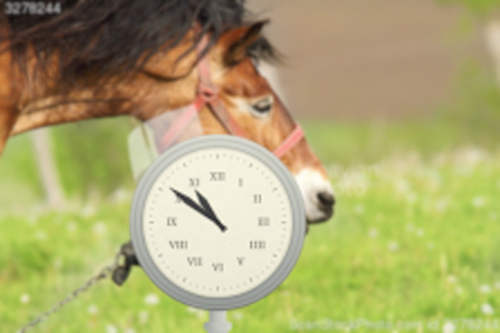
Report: h=10 m=51
